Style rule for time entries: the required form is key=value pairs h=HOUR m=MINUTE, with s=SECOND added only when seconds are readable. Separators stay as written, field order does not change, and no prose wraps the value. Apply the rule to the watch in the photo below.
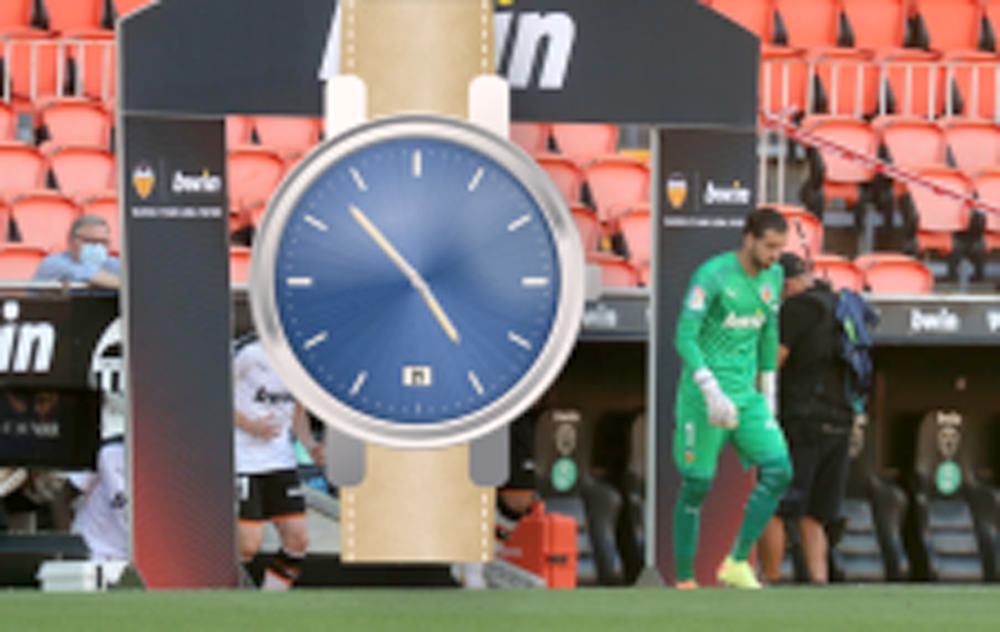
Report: h=4 m=53
